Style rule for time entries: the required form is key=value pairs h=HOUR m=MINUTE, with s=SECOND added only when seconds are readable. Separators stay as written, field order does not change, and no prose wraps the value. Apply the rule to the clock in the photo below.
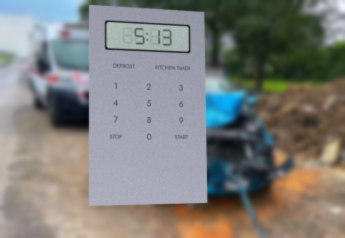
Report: h=5 m=13
